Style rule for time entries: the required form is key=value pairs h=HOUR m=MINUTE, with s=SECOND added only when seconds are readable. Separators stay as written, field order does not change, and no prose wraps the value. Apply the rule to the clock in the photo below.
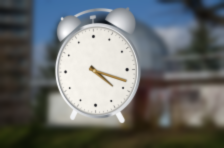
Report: h=4 m=18
